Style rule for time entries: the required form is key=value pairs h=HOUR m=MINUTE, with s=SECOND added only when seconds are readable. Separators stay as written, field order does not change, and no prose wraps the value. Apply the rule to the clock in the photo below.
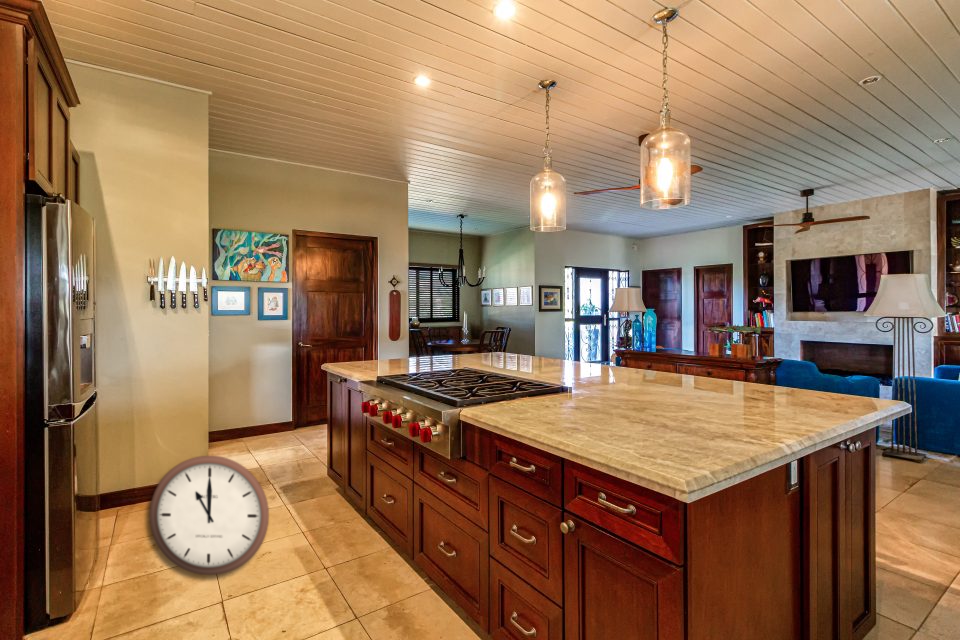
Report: h=11 m=0
